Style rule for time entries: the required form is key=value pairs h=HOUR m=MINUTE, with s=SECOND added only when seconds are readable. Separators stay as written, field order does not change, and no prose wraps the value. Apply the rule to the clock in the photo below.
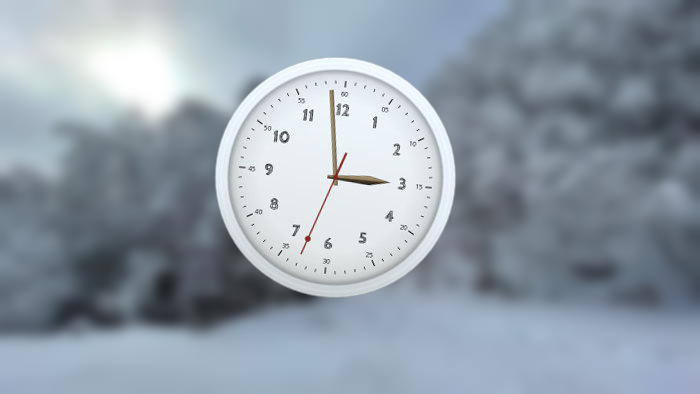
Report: h=2 m=58 s=33
